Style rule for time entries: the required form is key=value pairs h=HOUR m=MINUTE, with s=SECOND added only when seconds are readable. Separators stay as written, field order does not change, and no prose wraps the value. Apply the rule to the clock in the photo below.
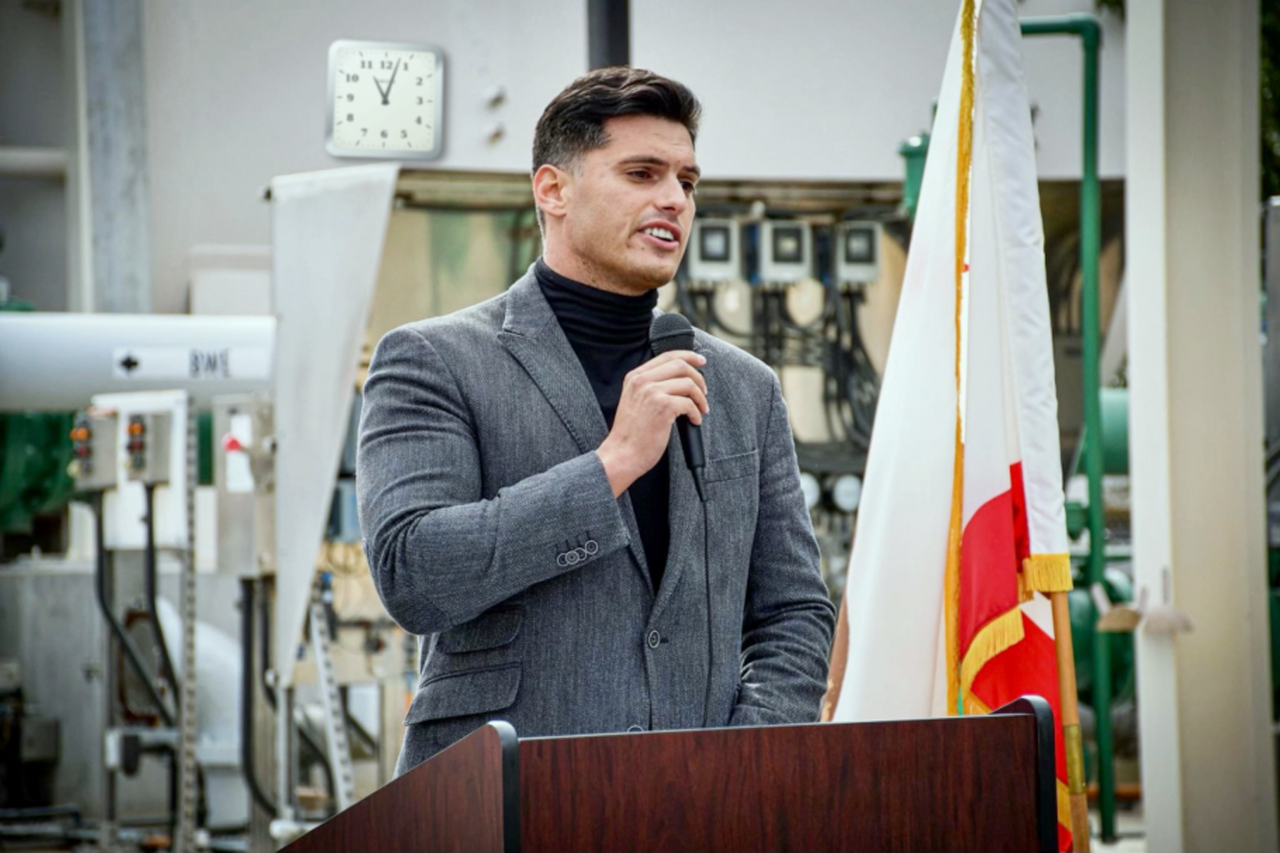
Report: h=11 m=3
